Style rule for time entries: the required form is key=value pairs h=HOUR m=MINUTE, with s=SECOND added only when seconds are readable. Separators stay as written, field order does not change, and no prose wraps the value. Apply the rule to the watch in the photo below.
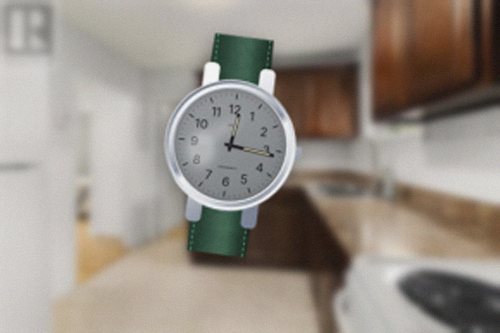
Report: h=12 m=16
